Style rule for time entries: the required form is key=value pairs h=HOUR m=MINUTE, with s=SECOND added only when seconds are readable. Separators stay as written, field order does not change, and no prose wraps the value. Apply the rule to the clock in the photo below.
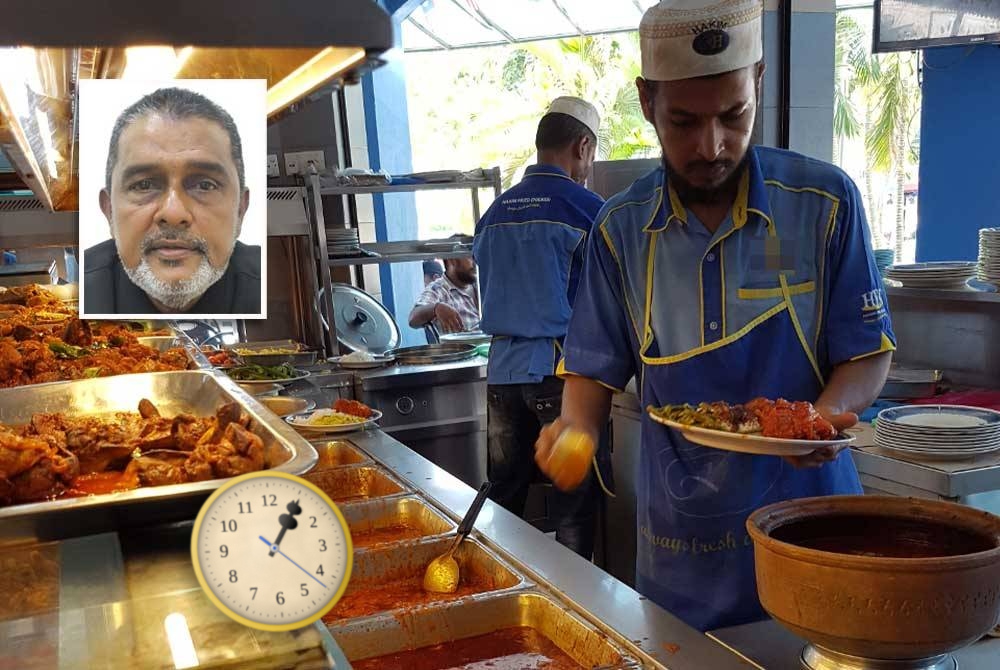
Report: h=1 m=5 s=22
